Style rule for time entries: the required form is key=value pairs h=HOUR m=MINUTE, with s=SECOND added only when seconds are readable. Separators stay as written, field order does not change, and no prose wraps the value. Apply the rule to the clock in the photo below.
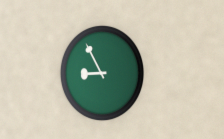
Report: h=8 m=55
